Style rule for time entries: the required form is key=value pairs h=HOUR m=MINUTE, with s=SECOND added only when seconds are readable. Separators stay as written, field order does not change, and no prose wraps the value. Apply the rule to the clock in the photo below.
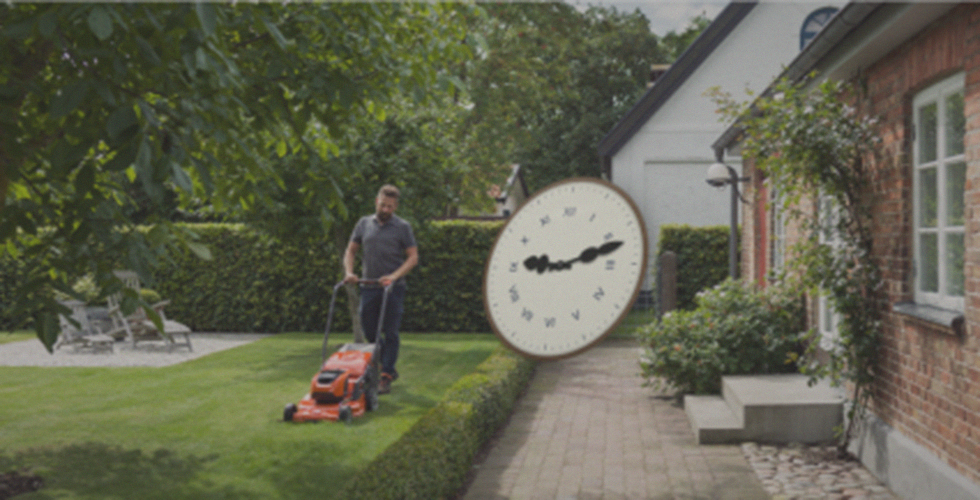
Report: h=9 m=12
